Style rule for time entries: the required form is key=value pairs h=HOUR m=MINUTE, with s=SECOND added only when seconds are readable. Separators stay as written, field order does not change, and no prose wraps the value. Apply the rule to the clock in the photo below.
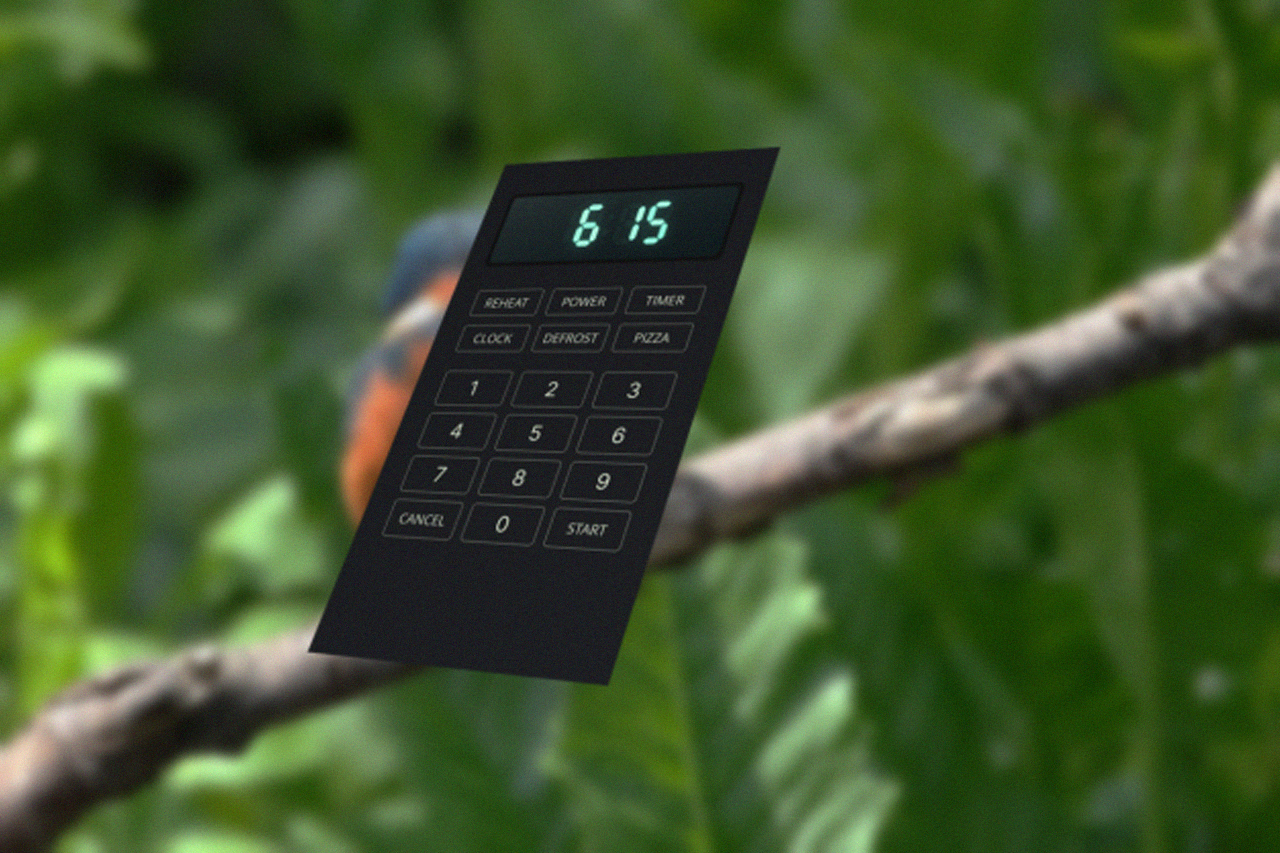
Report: h=6 m=15
